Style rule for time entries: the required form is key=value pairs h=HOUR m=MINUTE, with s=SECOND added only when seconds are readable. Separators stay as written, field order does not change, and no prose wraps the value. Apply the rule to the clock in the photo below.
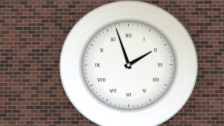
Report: h=1 m=57
